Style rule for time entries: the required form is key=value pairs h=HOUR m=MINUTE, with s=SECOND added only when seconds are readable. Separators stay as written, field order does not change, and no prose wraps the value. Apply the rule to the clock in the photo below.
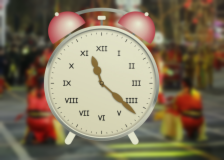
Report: h=11 m=22
